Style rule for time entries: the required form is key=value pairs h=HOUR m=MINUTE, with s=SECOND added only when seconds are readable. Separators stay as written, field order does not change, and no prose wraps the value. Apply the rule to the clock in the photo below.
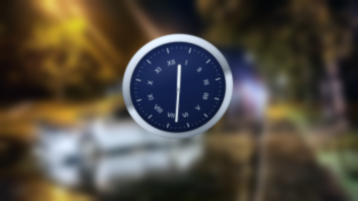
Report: h=12 m=33
